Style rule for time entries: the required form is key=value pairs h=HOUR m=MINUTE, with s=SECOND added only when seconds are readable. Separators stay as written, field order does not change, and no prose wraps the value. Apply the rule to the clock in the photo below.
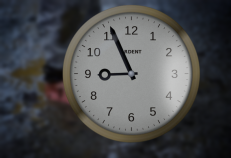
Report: h=8 m=56
